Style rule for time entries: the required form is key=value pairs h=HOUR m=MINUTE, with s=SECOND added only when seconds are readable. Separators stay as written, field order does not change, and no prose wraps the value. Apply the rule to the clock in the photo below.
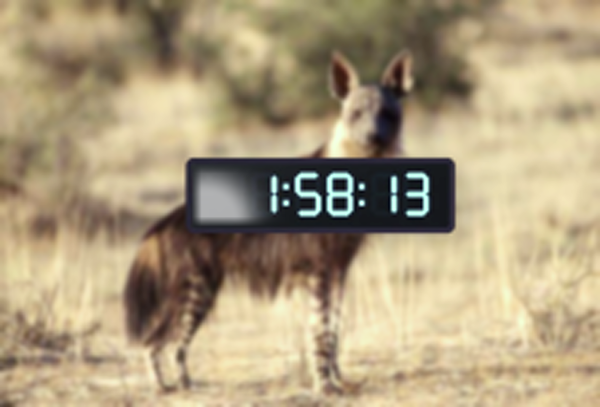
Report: h=1 m=58 s=13
